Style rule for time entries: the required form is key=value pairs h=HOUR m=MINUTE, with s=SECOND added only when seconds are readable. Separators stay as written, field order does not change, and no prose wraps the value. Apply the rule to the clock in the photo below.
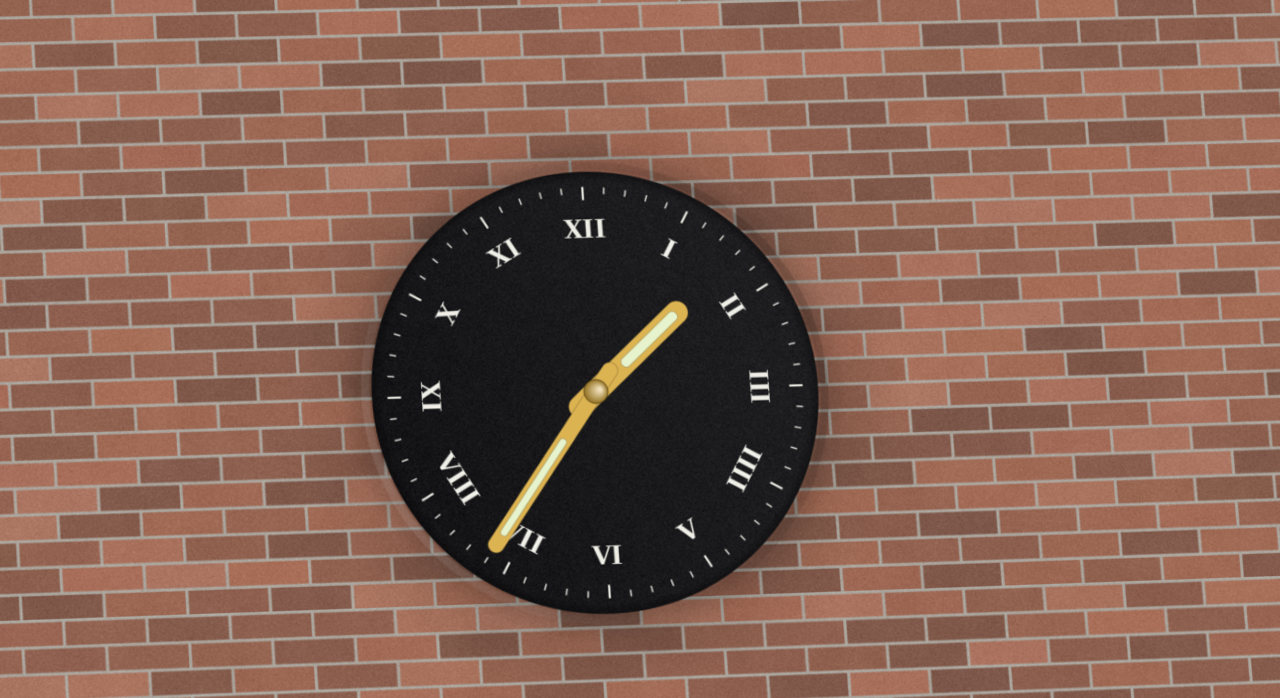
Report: h=1 m=36
